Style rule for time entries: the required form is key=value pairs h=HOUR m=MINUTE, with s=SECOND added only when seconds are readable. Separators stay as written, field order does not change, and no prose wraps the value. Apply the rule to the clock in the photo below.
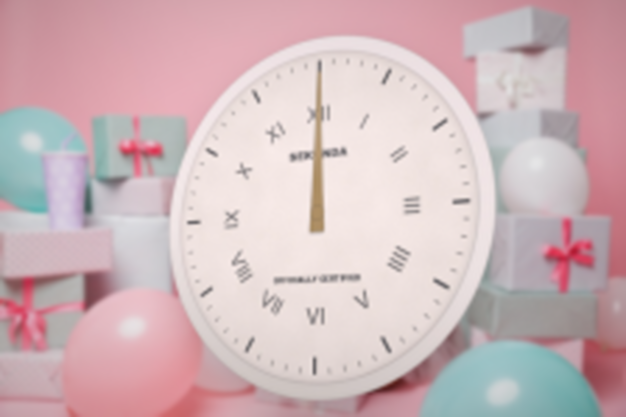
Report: h=12 m=0
